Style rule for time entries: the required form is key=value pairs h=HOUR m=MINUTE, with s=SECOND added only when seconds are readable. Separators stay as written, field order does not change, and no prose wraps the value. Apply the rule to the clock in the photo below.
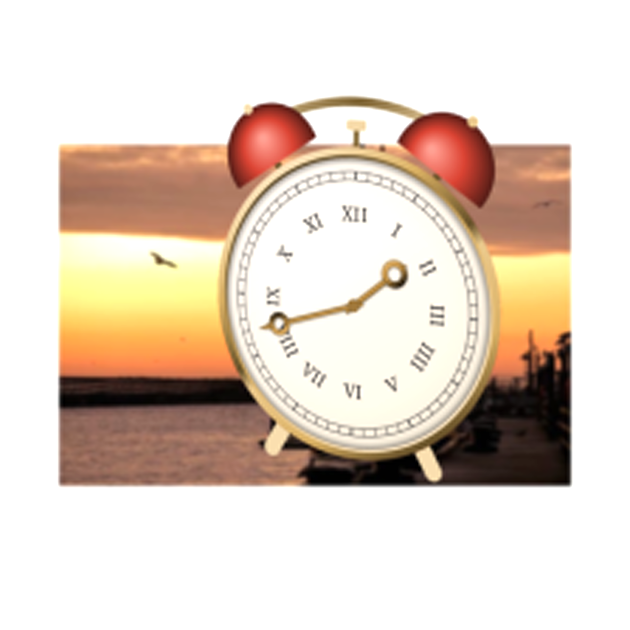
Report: h=1 m=42
